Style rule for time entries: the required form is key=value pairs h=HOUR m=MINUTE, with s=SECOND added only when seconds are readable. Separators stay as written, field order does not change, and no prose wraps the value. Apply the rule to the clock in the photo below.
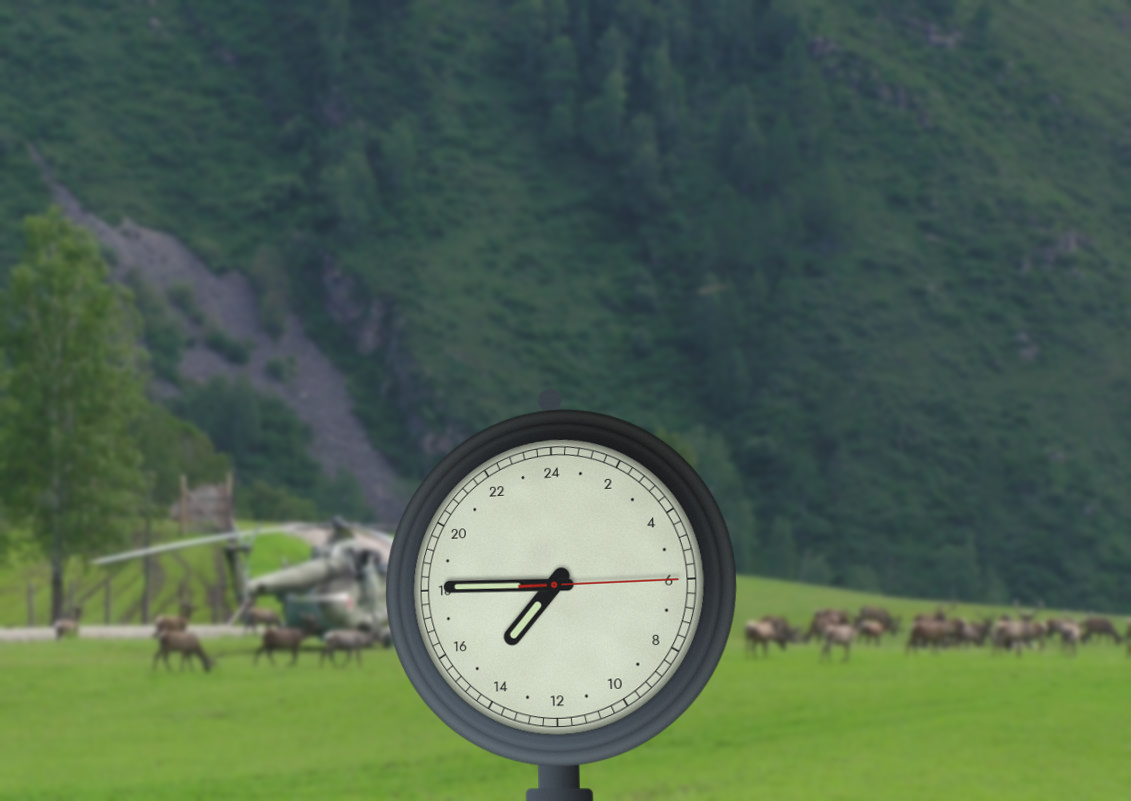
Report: h=14 m=45 s=15
